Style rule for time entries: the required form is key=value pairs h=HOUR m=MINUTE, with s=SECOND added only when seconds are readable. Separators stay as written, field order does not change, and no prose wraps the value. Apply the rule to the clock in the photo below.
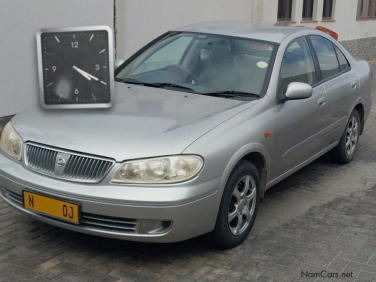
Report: h=4 m=20
